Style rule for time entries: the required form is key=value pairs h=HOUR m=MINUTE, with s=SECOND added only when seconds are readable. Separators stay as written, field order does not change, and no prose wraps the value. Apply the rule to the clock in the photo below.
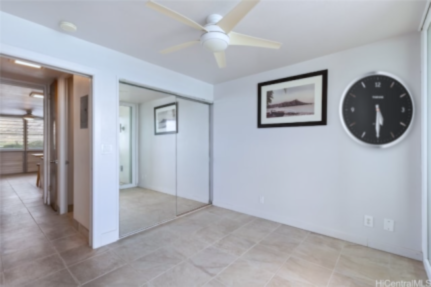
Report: h=5 m=30
